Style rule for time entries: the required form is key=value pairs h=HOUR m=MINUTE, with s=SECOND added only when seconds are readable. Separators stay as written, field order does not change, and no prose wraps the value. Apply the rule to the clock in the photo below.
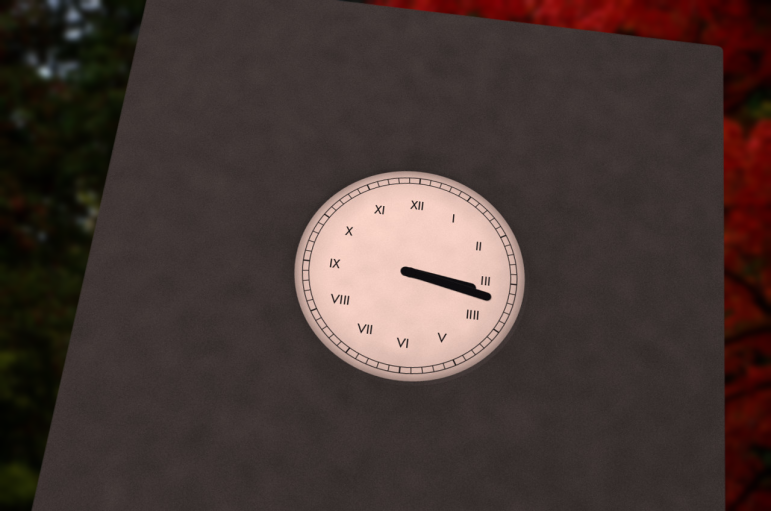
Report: h=3 m=17
